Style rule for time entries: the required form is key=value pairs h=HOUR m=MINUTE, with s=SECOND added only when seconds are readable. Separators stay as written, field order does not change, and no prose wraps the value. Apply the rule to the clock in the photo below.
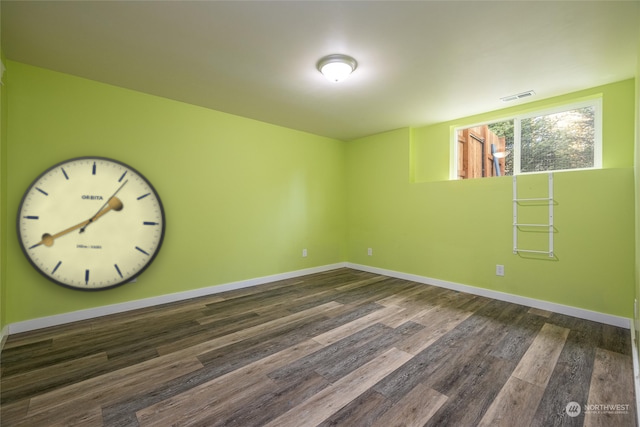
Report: h=1 m=40 s=6
